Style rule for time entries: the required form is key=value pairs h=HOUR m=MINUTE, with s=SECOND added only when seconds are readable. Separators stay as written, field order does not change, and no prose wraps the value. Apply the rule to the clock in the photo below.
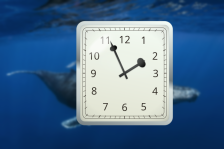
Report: h=1 m=56
